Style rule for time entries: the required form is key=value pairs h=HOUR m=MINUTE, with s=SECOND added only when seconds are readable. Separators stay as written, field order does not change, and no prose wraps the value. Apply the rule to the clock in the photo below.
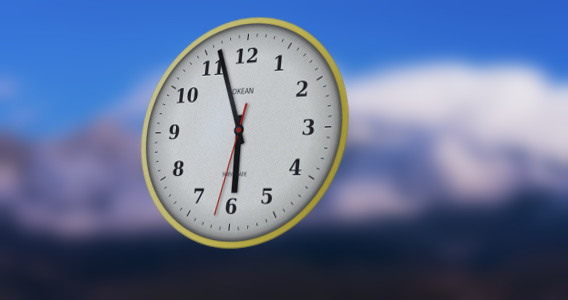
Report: h=5 m=56 s=32
